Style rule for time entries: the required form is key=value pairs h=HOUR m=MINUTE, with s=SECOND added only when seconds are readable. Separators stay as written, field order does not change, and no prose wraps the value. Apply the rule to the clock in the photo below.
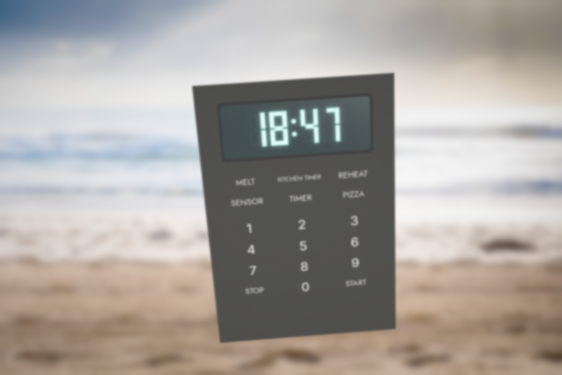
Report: h=18 m=47
